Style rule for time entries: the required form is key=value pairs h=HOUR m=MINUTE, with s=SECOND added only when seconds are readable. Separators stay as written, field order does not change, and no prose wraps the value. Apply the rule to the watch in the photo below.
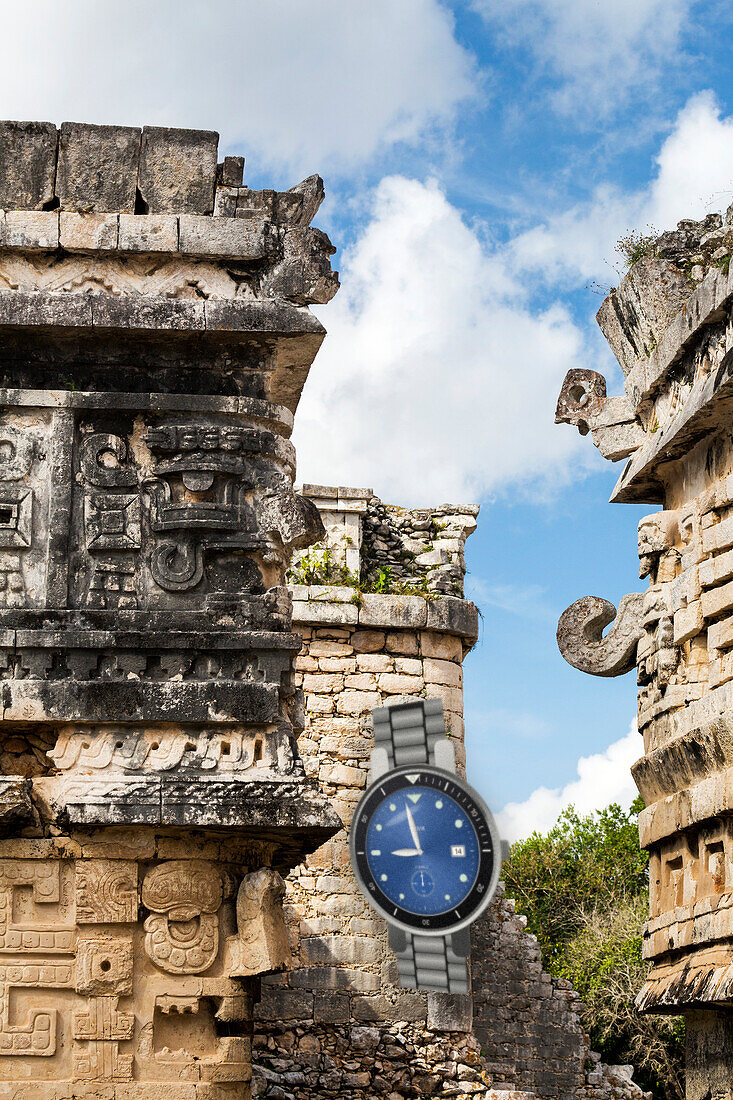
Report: h=8 m=58
